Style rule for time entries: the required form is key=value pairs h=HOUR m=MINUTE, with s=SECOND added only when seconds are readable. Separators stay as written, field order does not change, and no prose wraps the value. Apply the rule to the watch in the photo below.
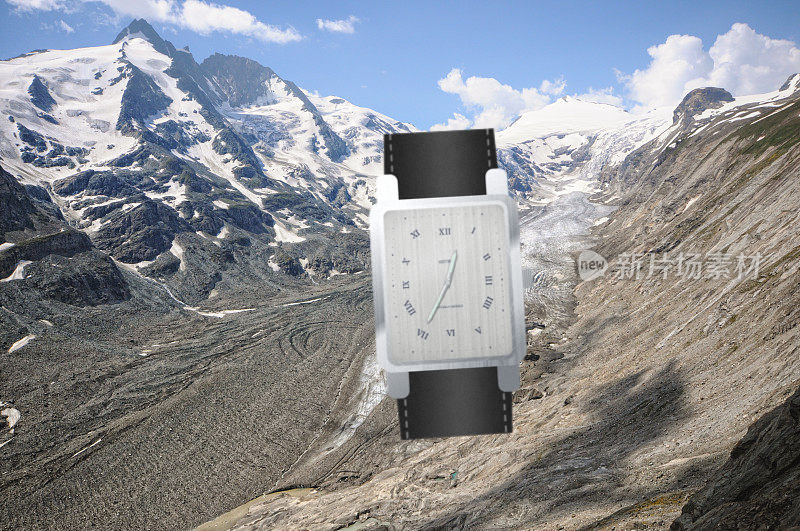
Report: h=12 m=35
